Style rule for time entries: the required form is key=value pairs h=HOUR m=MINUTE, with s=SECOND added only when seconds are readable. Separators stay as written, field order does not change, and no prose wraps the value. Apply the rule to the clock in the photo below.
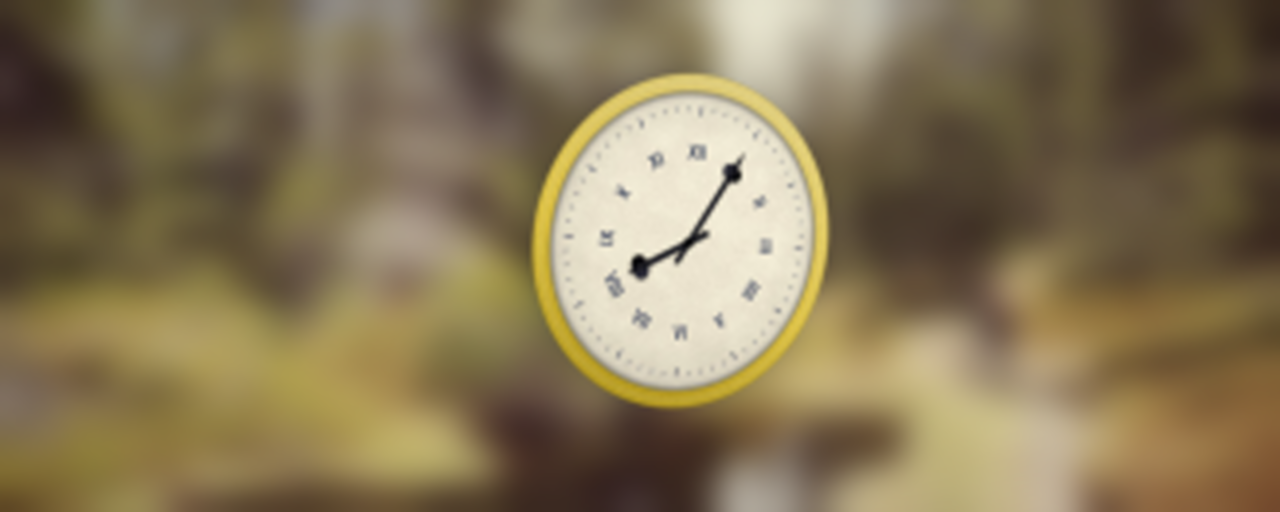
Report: h=8 m=5
